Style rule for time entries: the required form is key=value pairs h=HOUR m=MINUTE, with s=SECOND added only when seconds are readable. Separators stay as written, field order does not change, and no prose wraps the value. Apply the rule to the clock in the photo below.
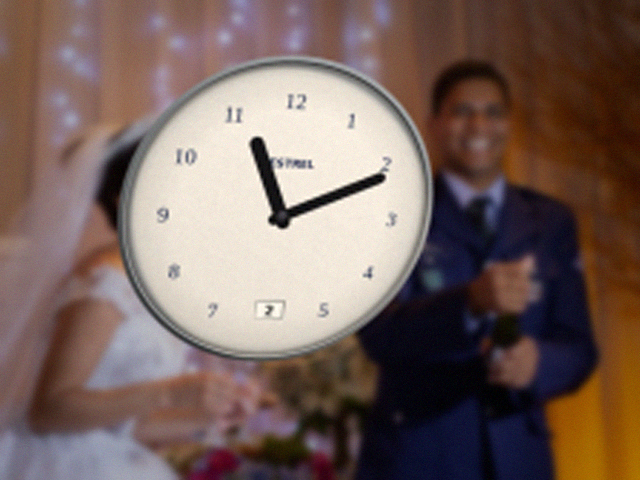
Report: h=11 m=11
